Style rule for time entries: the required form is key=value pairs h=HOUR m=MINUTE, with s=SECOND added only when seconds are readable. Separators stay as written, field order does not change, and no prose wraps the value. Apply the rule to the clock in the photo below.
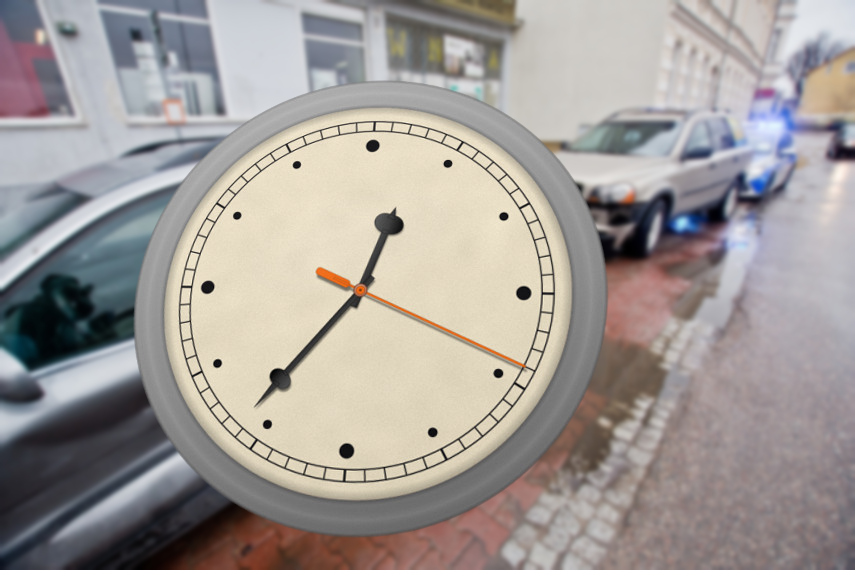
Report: h=12 m=36 s=19
